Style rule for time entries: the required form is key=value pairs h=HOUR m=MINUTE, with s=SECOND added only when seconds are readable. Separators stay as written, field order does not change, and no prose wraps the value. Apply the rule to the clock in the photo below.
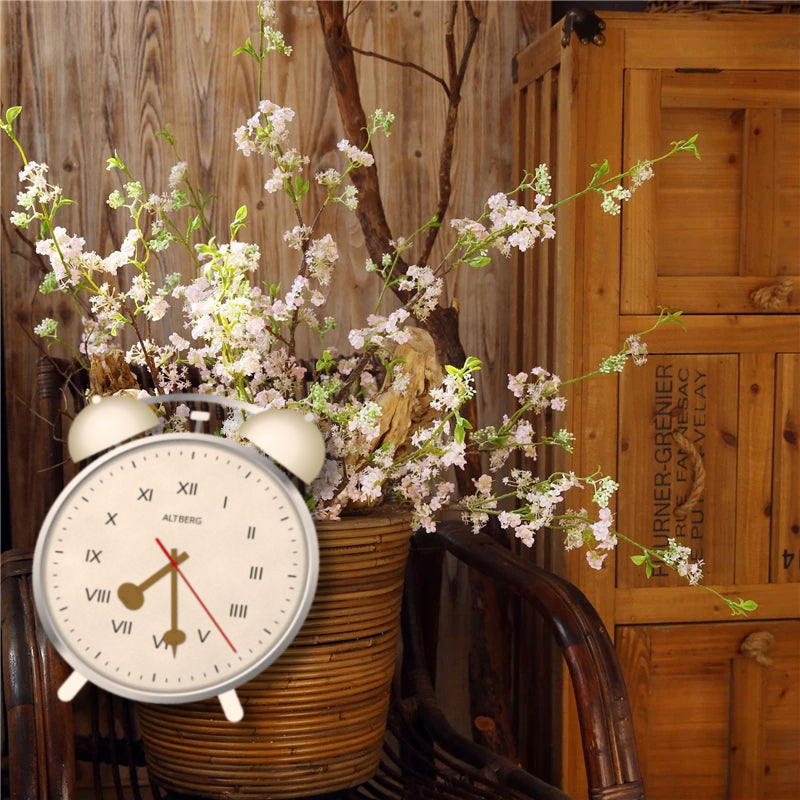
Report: h=7 m=28 s=23
